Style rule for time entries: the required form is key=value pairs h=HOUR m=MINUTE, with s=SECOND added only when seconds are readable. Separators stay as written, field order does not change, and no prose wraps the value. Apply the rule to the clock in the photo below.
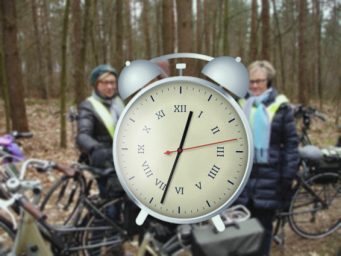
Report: h=12 m=33 s=13
